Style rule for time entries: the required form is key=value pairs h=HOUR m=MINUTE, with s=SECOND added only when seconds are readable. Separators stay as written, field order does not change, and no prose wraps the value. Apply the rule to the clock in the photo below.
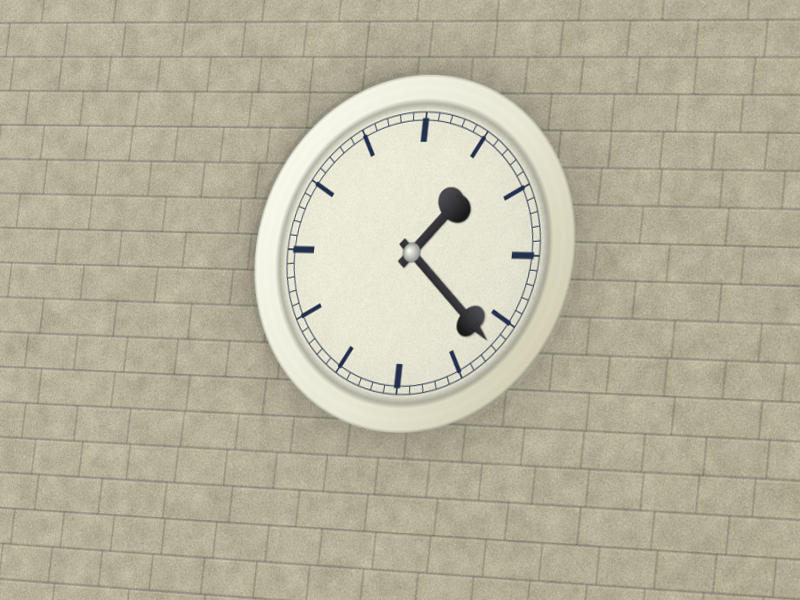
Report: h=1 m=22
